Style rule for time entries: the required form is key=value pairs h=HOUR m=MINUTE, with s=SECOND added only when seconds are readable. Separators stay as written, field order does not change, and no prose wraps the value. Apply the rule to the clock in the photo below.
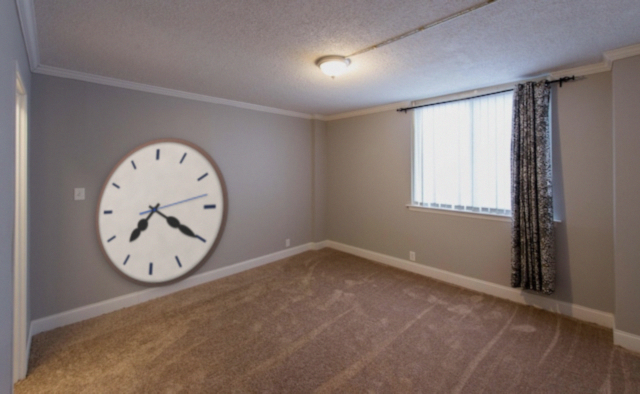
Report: h=7 m=20 s=13
